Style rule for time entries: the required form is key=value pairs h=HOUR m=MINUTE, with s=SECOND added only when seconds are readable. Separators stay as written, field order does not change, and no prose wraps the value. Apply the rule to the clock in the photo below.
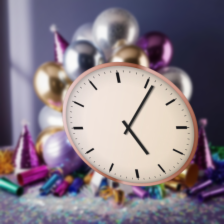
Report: h=5 m=6
